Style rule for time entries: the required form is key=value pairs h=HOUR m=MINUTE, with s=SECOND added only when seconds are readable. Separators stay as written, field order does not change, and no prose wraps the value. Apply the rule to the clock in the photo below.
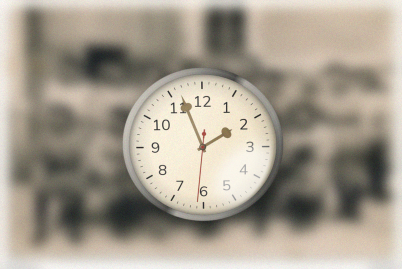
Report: h=1 m=56 s=31
